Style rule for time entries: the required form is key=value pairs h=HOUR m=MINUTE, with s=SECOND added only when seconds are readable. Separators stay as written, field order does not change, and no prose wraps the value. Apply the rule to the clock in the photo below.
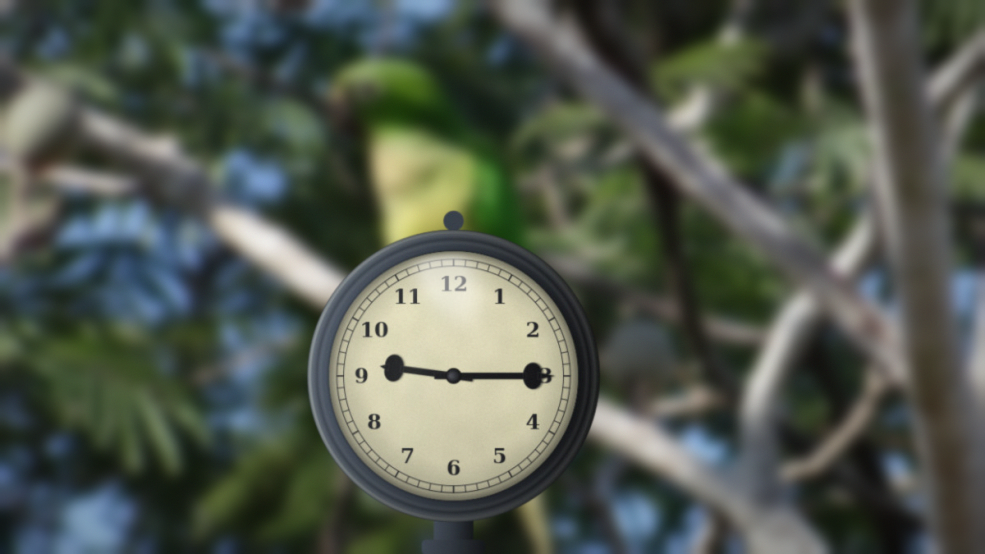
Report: h=9 m=15
